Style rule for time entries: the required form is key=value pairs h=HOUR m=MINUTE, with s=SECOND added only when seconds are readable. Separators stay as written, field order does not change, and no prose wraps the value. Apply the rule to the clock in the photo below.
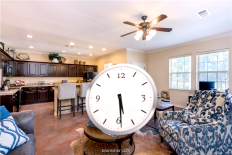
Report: h=5 m=29
